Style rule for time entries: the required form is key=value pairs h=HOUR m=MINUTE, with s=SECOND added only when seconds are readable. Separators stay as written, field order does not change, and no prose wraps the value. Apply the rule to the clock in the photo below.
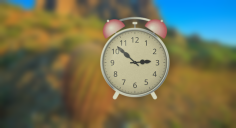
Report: h=2 m=52
